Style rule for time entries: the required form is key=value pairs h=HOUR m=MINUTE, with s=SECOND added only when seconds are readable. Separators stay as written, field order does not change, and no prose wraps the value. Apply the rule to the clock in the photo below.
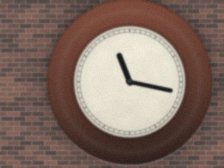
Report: h=11 m=17
